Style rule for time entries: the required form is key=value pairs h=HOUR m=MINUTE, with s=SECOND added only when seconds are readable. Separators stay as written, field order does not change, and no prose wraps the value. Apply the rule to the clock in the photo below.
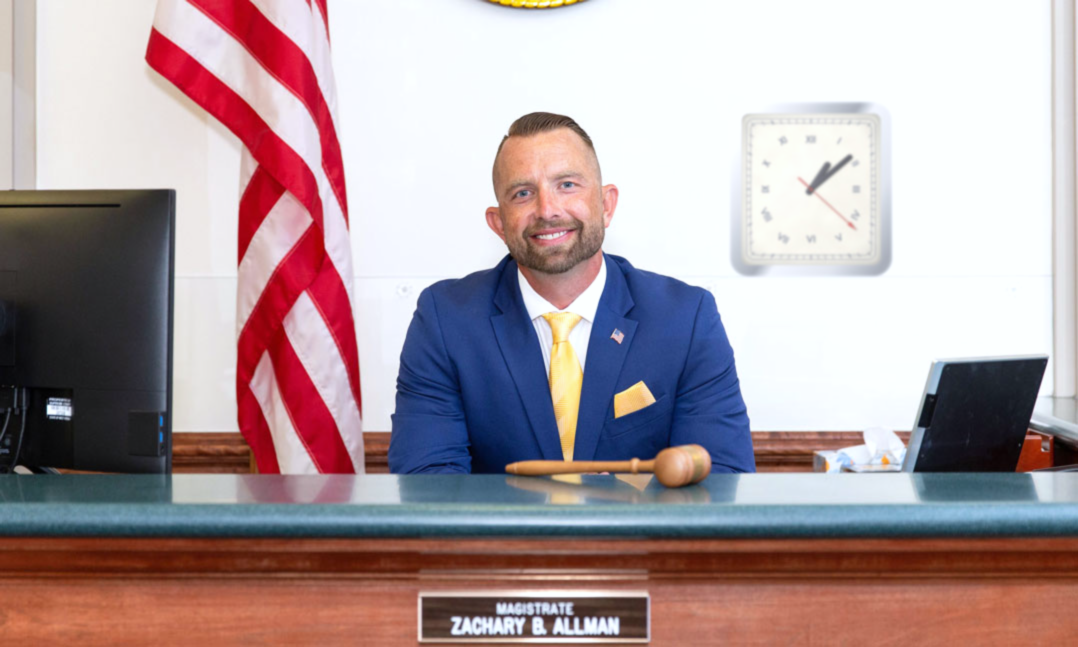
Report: h=1 m=8 s=22
